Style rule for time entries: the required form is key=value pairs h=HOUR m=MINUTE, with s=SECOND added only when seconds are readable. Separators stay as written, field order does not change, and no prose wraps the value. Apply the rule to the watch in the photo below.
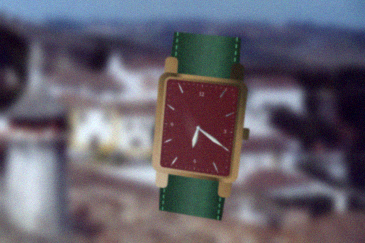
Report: h=6 m=20
